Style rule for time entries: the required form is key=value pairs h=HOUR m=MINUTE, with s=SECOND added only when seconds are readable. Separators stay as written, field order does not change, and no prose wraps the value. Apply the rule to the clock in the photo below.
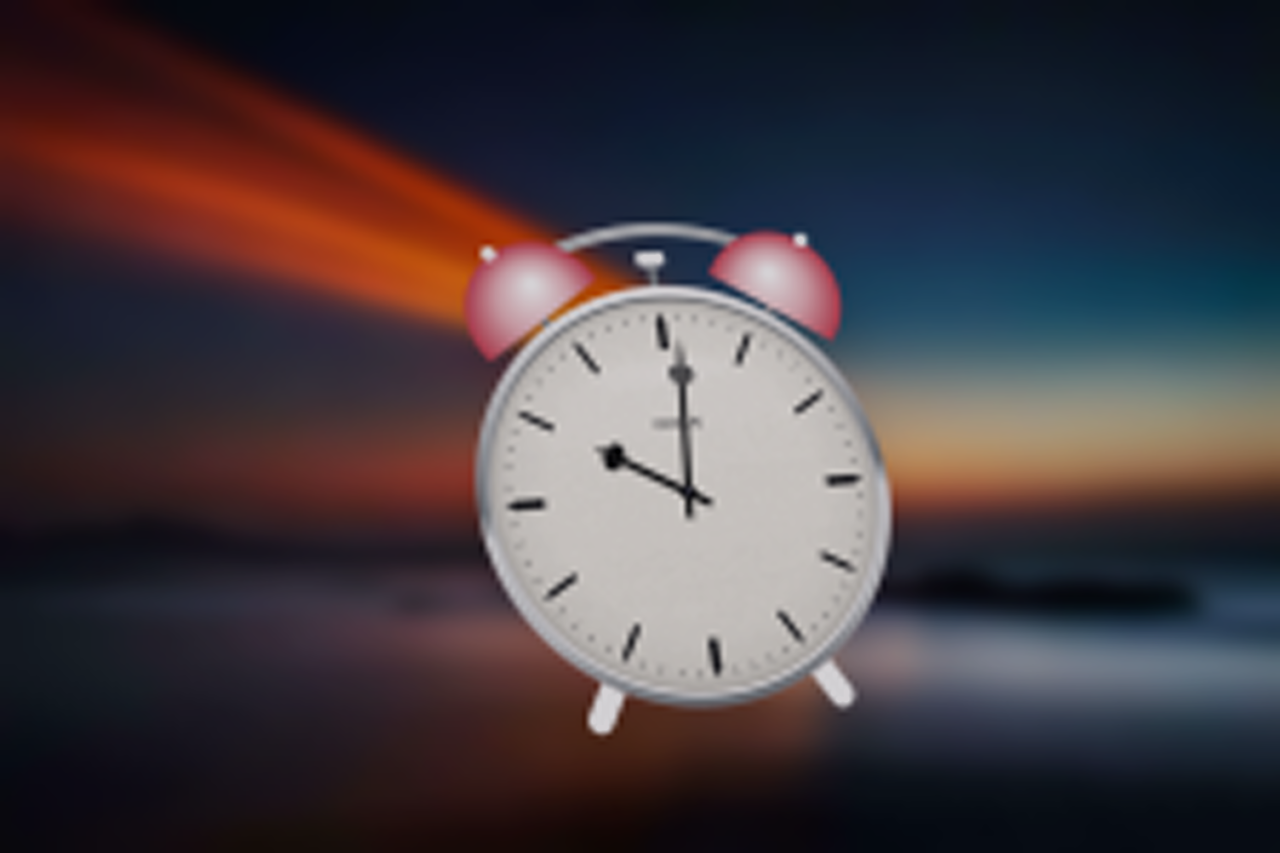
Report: h=10 m=1
